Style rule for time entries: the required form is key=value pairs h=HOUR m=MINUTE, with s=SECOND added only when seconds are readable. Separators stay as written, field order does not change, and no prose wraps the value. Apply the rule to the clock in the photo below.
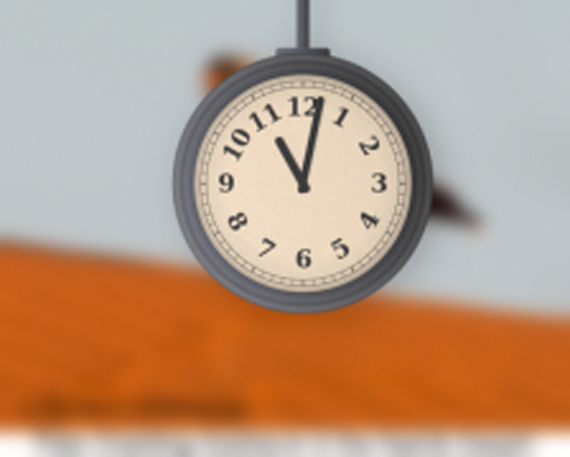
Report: h=11 m=2
